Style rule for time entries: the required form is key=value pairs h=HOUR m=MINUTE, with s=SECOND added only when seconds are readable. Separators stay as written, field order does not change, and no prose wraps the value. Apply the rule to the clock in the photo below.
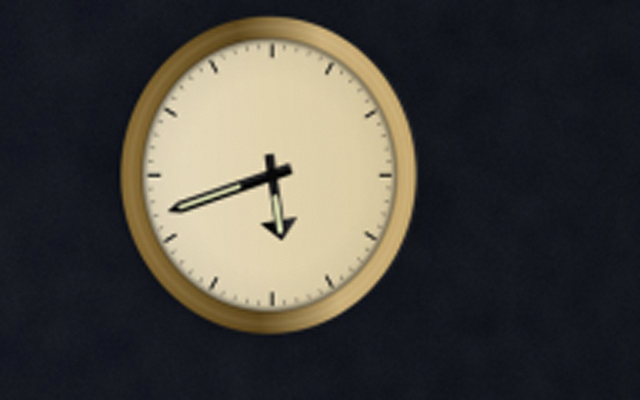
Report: h=5 m=42
